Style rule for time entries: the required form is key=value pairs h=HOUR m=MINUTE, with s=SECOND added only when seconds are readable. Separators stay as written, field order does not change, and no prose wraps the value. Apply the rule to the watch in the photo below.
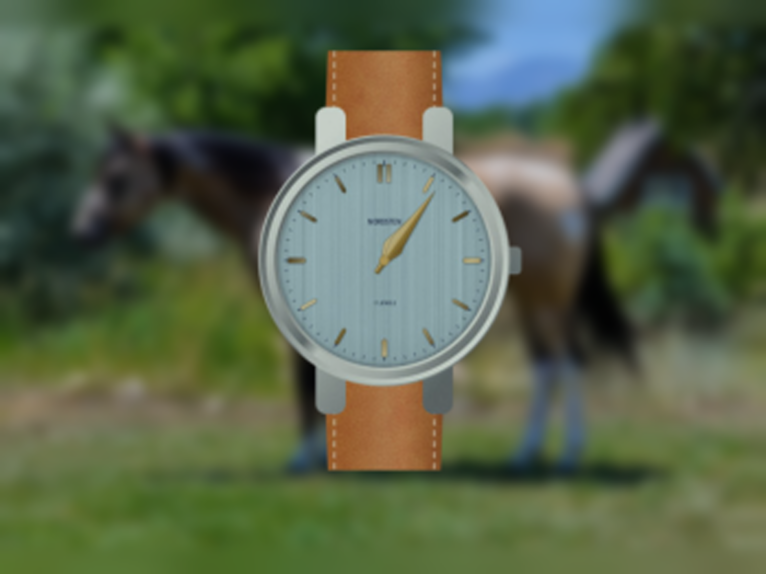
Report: h=1 m=6
